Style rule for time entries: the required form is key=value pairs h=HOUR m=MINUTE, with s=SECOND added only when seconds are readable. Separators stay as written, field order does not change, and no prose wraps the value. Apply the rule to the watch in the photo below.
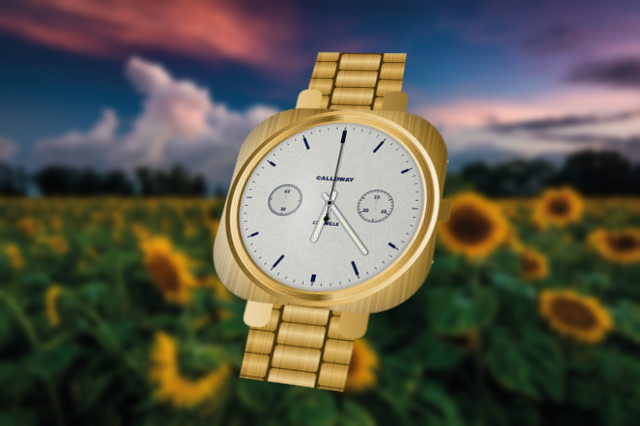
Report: h=6 m=23
